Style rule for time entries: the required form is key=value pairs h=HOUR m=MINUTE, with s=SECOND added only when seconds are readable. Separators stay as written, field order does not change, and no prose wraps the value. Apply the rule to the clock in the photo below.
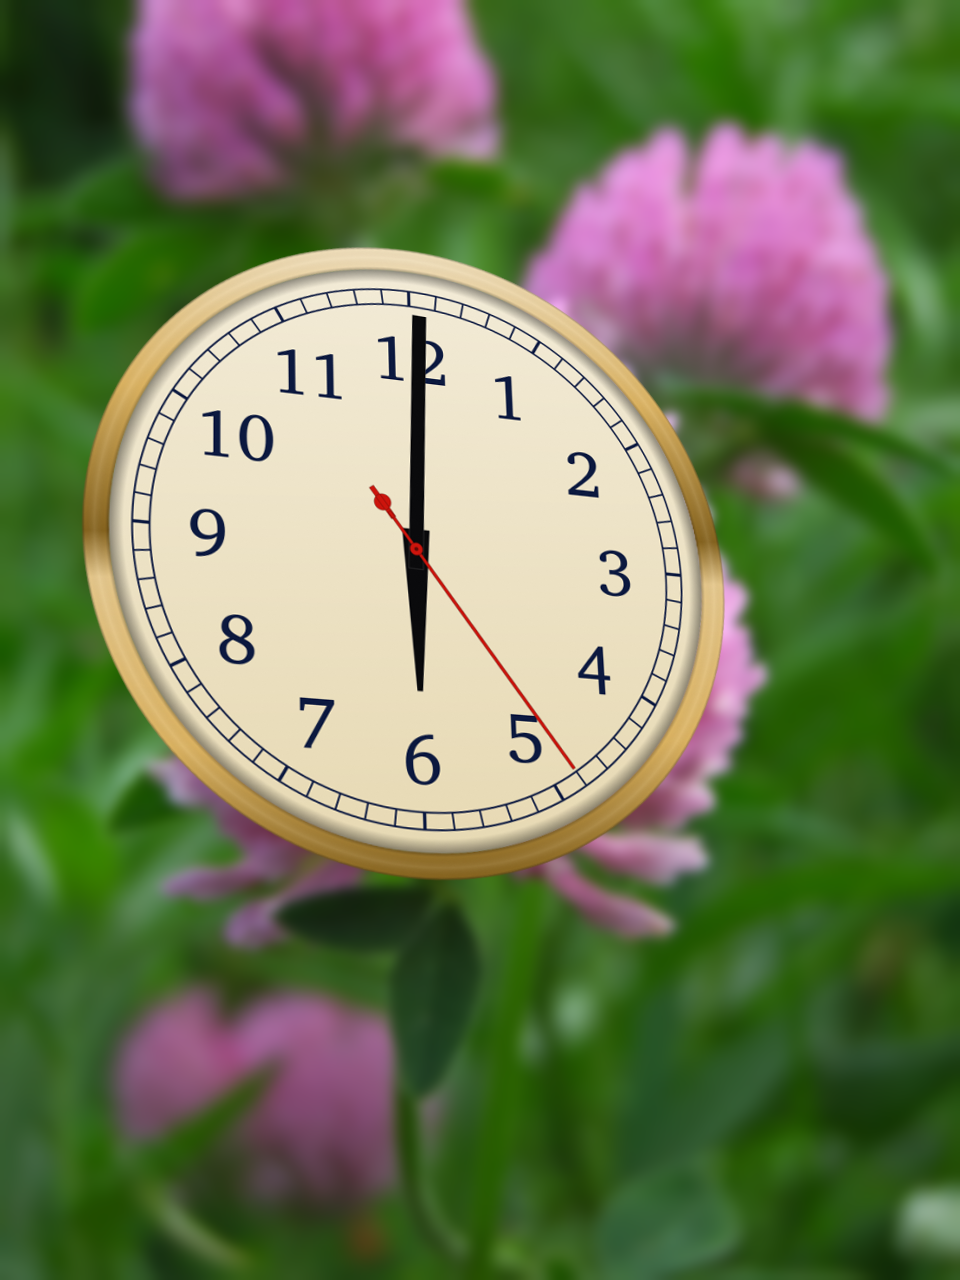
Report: h=6 m=0 s=24
